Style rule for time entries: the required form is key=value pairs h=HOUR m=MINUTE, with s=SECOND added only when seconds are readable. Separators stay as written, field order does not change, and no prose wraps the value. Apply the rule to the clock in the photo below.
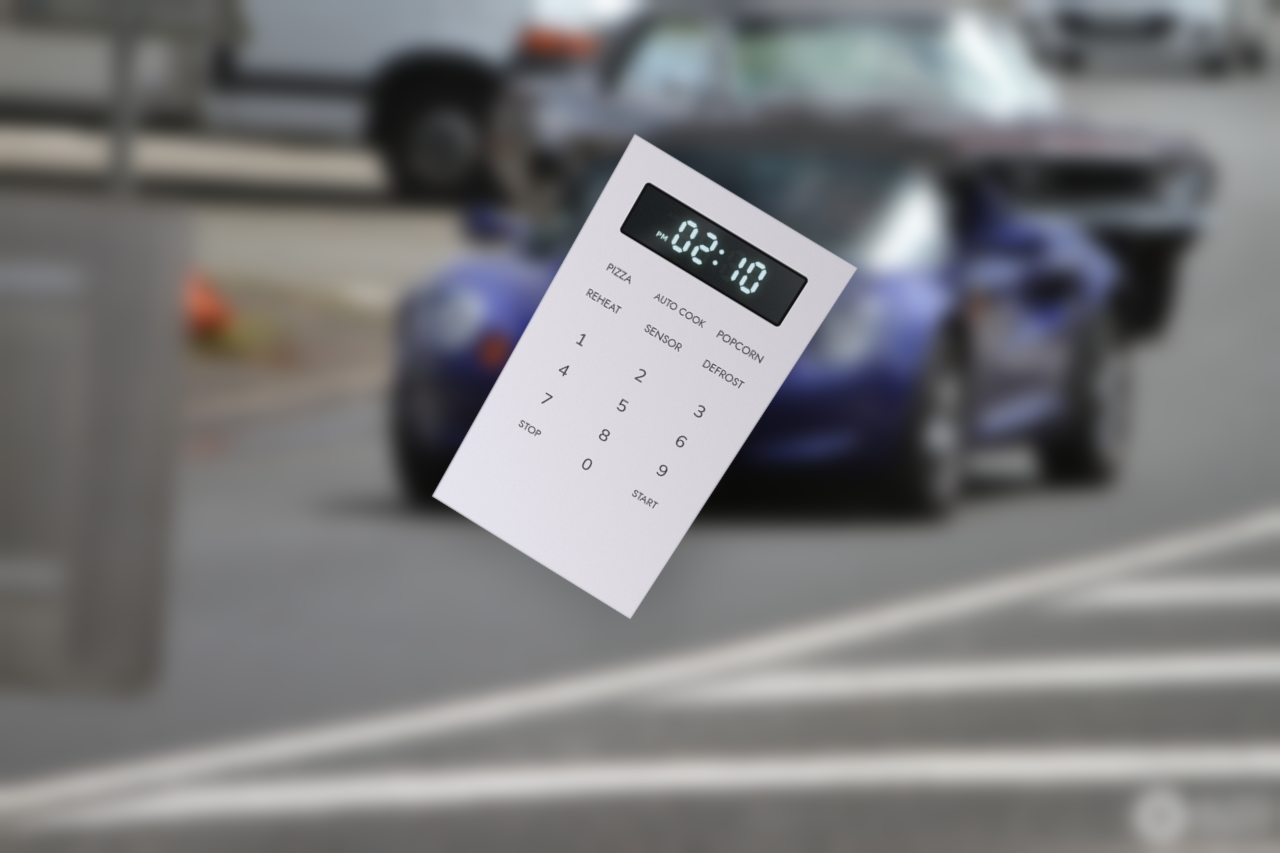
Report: h=2 m=10
